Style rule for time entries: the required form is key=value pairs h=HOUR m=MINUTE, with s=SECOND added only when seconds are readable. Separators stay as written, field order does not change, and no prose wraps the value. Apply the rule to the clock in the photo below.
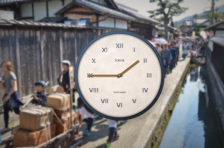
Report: h=1 m=45
